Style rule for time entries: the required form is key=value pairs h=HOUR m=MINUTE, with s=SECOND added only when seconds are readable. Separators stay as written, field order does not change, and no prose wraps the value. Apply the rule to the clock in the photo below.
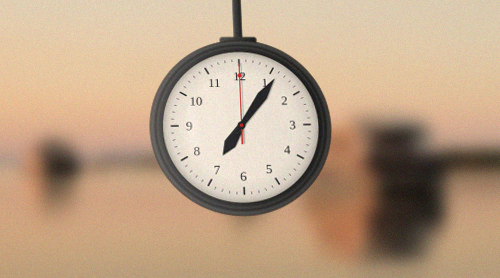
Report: h=7 m=6 s=0
